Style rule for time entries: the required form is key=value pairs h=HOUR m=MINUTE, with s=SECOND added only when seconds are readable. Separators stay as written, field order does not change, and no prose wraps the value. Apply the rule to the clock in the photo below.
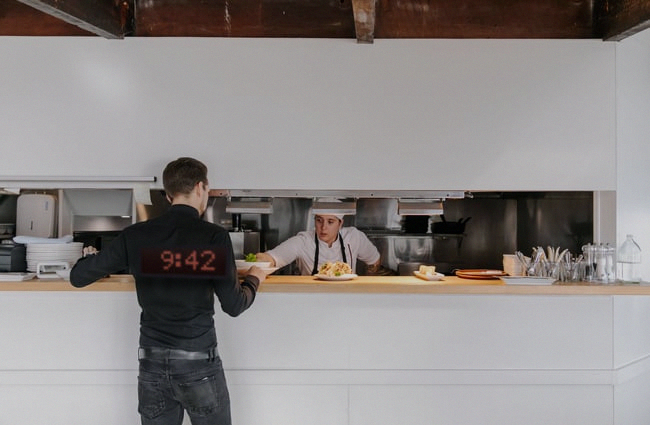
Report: h=9 m=42
